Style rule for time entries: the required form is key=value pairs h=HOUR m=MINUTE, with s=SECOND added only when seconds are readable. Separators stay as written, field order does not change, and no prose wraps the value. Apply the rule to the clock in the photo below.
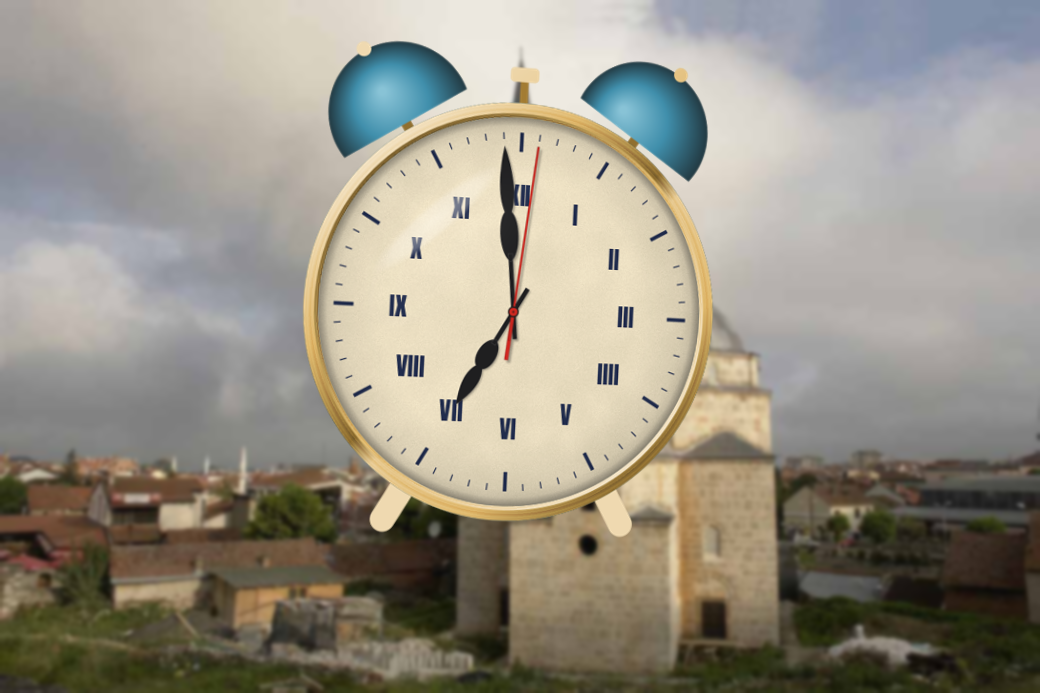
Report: h=6 m=59 s=1
